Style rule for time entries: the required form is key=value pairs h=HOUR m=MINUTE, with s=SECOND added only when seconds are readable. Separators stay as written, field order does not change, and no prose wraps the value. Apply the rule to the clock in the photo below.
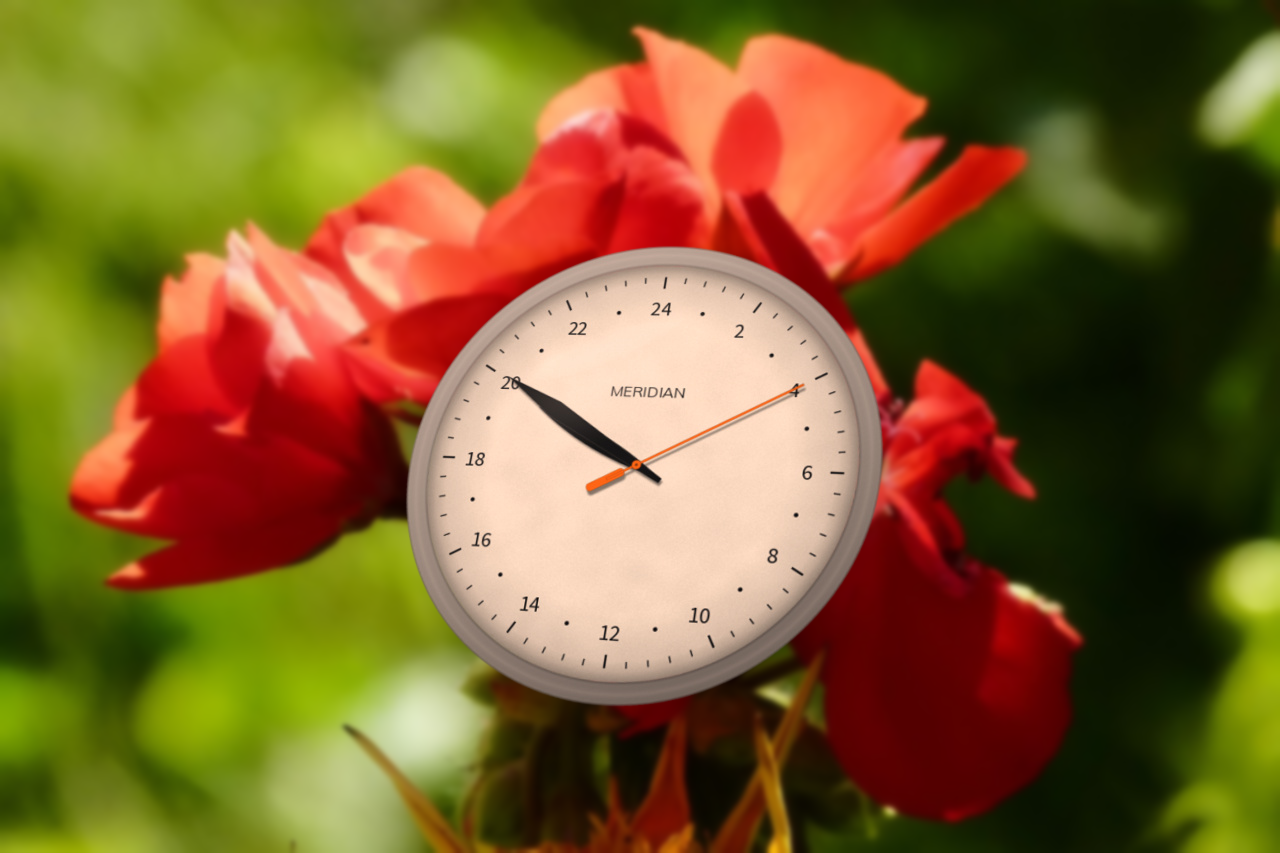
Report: h=19 m=50 s=10
